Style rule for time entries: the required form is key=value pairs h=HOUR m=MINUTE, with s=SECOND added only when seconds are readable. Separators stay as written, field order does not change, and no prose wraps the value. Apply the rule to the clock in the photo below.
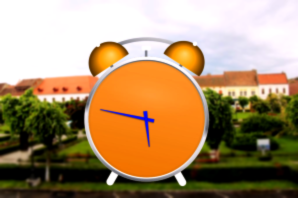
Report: h=5 m=47
